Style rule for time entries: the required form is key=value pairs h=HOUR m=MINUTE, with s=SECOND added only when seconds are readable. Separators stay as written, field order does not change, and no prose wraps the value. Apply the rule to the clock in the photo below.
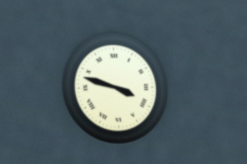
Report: h=3 m=48
